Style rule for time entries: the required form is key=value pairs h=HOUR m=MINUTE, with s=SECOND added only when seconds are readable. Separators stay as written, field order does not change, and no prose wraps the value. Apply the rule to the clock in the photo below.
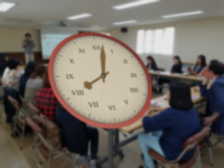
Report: h=8 m=2
